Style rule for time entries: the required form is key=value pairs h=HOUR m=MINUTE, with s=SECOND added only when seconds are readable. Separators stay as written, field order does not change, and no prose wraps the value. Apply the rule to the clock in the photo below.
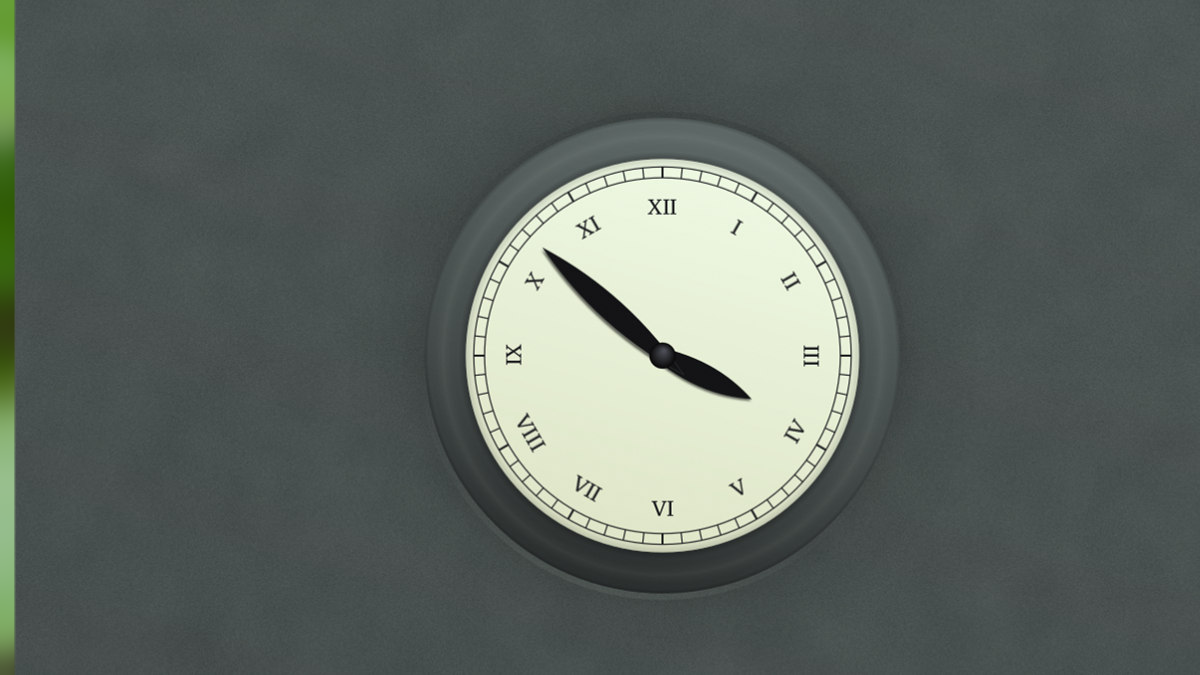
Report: h=3 m=52
